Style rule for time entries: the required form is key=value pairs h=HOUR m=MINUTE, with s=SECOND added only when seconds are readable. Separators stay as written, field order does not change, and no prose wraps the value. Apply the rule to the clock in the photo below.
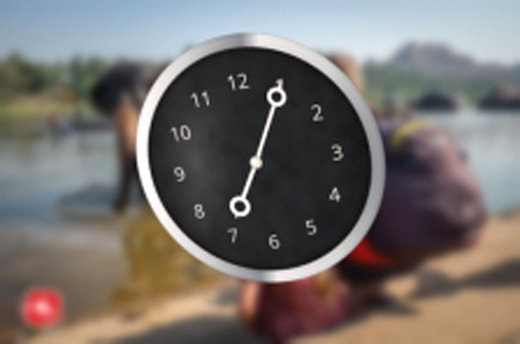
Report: h=7 m=5
